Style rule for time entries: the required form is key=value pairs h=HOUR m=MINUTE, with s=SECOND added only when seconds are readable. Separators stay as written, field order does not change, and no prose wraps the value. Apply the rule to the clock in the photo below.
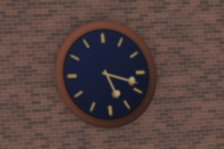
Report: h=5 m=18
